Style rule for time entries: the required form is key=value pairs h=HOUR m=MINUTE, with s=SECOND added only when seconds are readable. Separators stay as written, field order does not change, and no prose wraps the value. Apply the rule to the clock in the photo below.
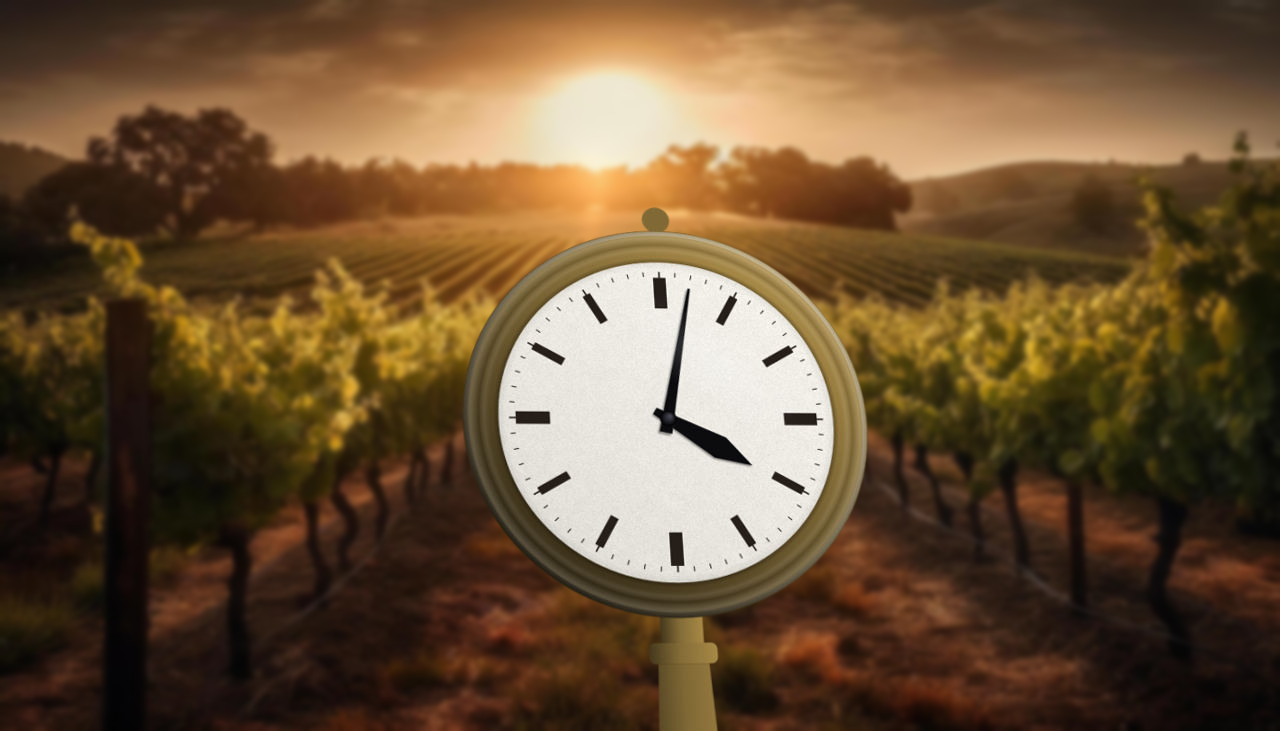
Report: h=4 m=2
